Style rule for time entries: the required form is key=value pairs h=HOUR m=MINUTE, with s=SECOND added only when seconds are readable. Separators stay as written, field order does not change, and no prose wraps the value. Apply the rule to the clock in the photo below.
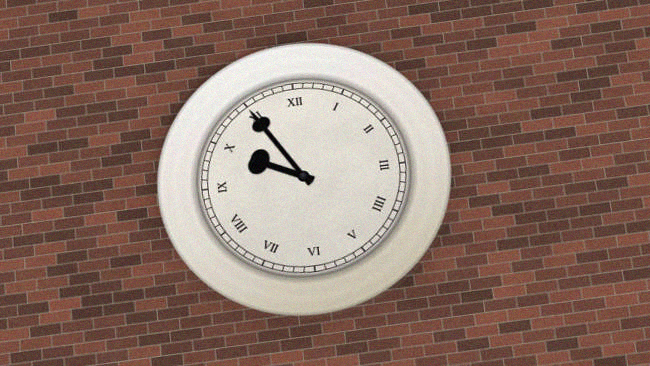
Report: h=9 m=55
